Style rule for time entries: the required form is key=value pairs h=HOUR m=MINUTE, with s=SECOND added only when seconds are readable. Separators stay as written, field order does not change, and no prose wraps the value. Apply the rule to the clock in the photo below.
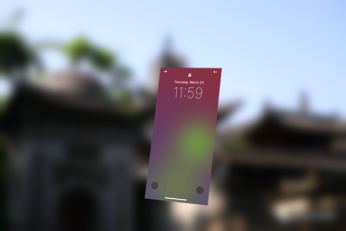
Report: h=11 m=59
